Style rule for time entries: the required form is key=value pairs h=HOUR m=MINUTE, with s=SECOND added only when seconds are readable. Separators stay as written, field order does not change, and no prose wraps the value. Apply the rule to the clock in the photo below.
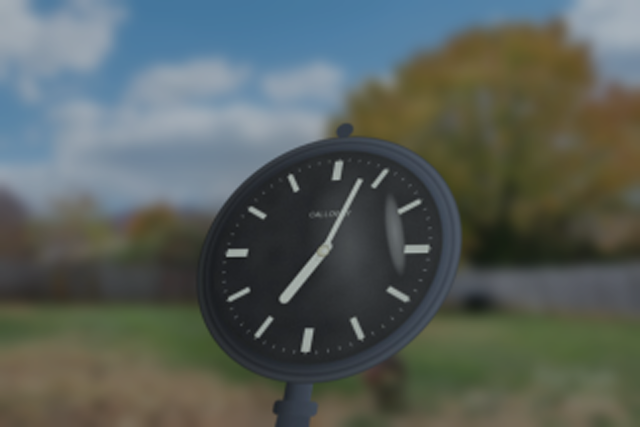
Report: h=7 m=3
